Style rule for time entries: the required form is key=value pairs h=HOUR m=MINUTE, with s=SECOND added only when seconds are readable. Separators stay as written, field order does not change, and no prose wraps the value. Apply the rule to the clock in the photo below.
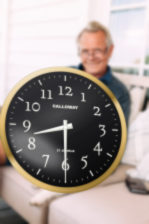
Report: h=8 m=30
